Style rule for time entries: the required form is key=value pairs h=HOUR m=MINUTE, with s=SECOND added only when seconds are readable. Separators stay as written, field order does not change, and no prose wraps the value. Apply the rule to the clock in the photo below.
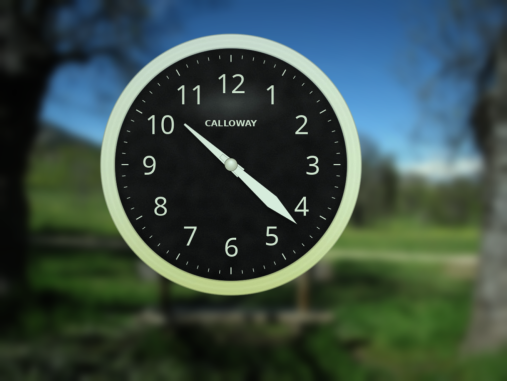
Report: h=10 m=22
